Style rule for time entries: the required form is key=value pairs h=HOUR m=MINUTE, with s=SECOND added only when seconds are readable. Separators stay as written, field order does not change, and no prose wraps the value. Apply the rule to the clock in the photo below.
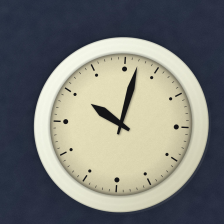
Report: h=10 m=2
